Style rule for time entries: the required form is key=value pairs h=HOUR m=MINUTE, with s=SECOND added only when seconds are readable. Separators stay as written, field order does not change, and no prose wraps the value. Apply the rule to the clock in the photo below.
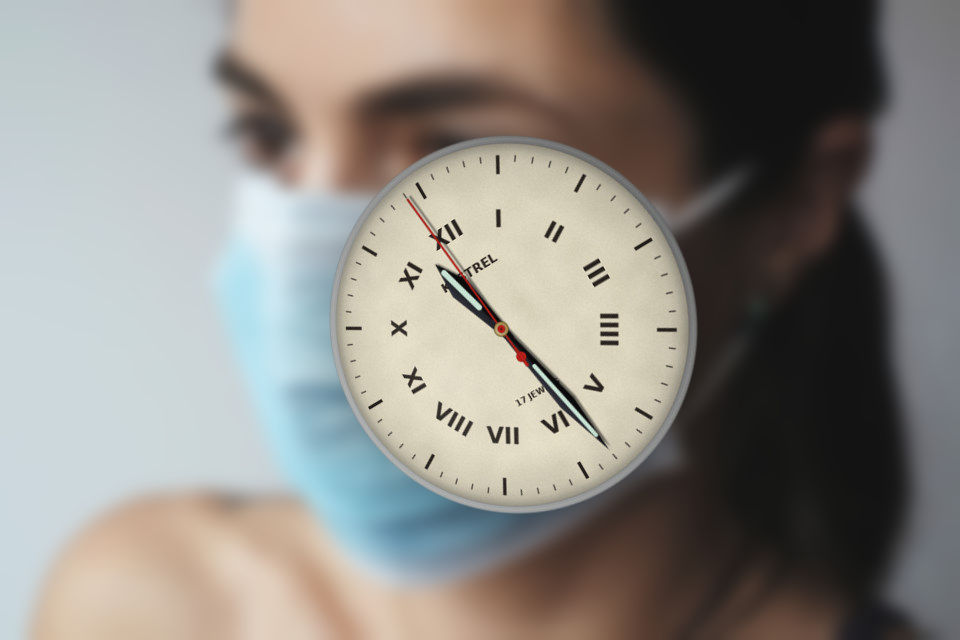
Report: h=11 m=27 s=59
